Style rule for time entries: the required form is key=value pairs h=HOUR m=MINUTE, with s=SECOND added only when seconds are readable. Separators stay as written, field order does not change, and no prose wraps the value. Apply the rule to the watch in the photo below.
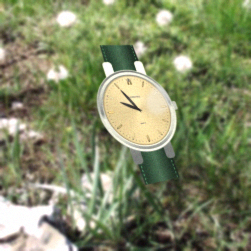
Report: h=9 m=55
